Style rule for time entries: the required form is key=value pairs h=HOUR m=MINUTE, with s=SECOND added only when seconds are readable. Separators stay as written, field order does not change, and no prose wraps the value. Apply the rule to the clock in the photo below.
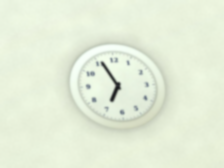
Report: h=6 m=56
